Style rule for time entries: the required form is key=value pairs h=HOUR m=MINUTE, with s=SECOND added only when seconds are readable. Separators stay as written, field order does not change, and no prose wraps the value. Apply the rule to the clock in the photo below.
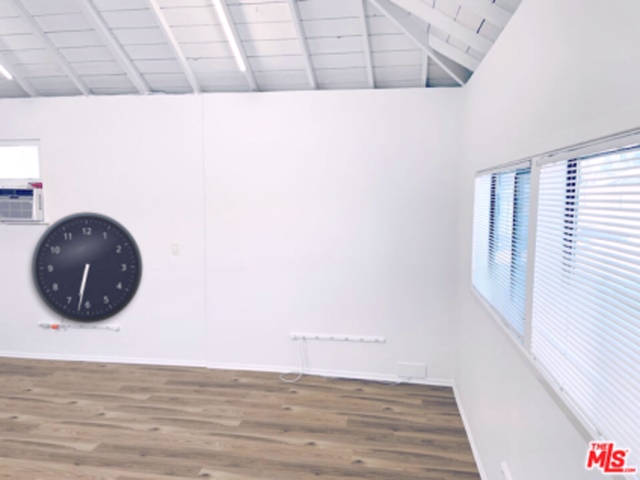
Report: h=6 m=32
